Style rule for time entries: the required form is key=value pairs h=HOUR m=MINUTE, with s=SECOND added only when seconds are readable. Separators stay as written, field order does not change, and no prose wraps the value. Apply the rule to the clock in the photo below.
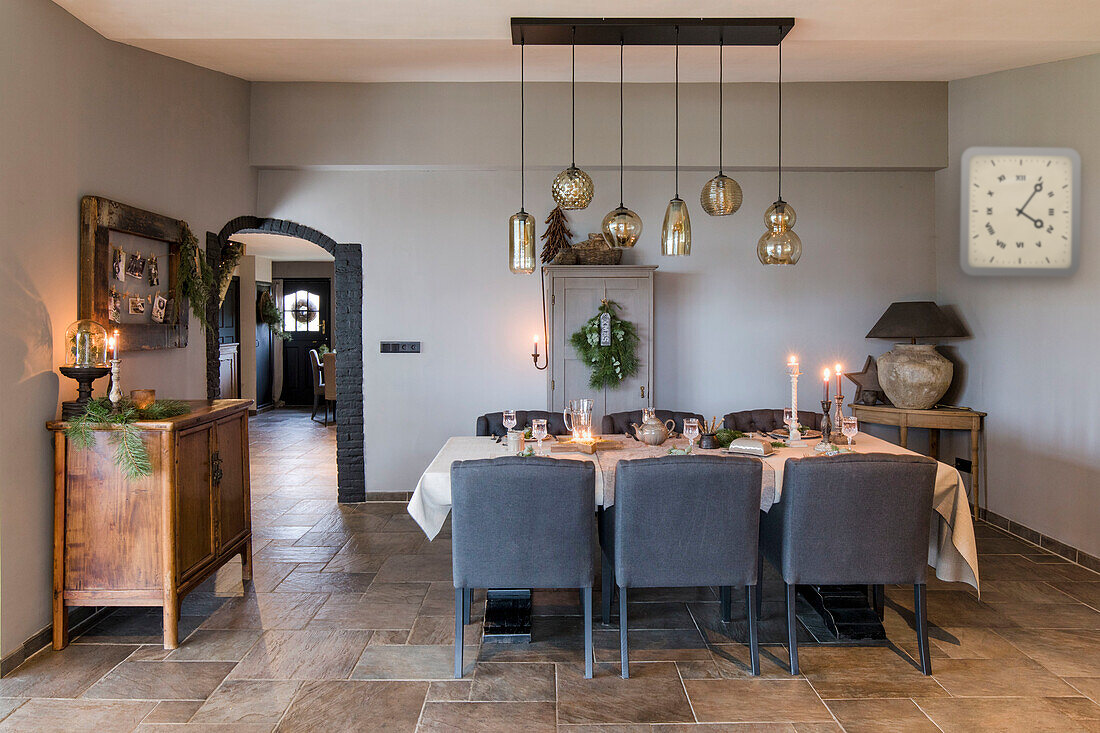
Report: h=4 m=6
